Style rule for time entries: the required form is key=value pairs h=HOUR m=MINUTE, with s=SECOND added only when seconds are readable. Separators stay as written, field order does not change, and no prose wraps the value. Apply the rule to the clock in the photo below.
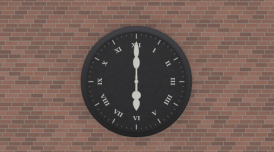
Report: h=6 m=0
